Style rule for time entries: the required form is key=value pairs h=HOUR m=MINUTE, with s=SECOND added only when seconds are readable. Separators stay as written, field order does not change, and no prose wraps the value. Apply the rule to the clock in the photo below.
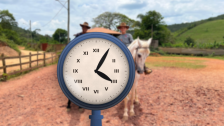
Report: h=4 m=5
